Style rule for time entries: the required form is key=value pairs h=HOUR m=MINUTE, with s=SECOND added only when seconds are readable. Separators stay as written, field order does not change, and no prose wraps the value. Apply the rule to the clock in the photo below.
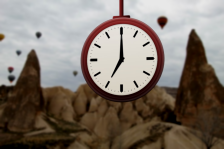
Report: h=7 m=0
